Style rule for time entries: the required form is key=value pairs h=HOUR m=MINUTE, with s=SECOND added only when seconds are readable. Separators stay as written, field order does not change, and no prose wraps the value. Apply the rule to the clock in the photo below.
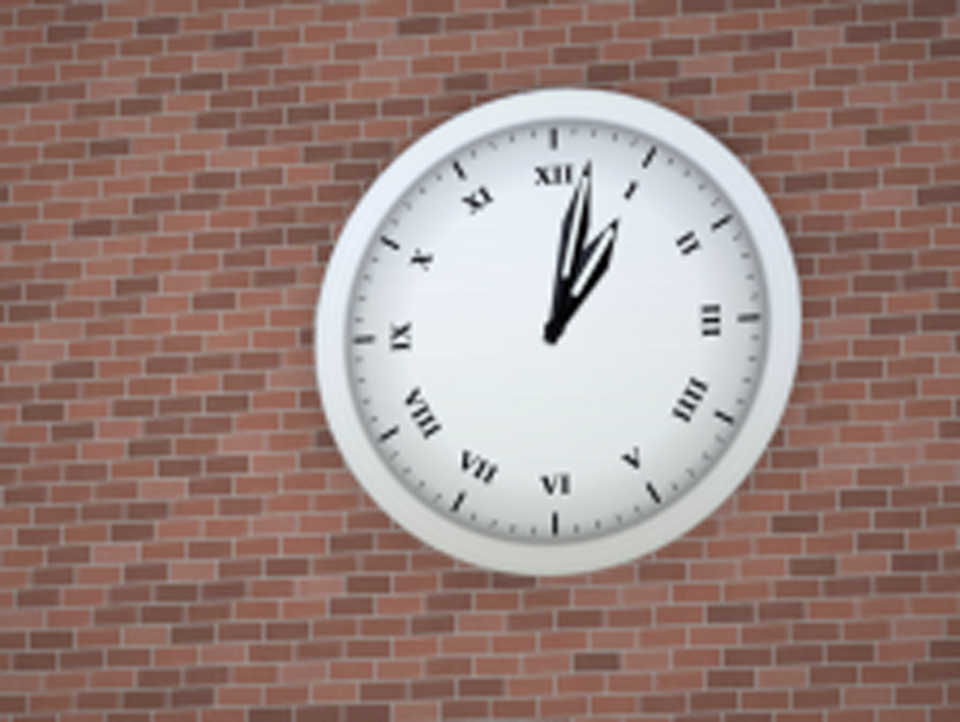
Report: h=1 m=2
